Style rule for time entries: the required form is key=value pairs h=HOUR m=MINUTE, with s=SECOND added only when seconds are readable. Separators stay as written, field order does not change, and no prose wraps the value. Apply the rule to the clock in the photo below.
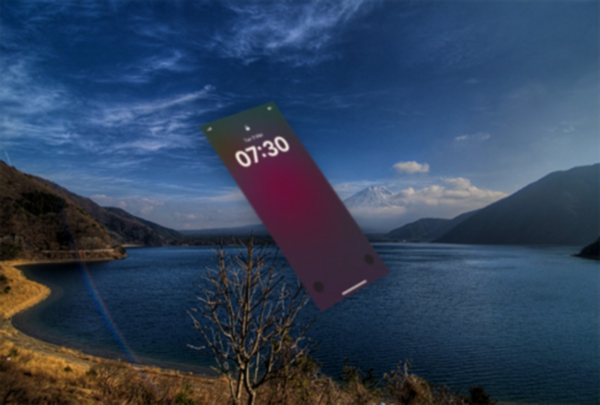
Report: h=7 m=30
